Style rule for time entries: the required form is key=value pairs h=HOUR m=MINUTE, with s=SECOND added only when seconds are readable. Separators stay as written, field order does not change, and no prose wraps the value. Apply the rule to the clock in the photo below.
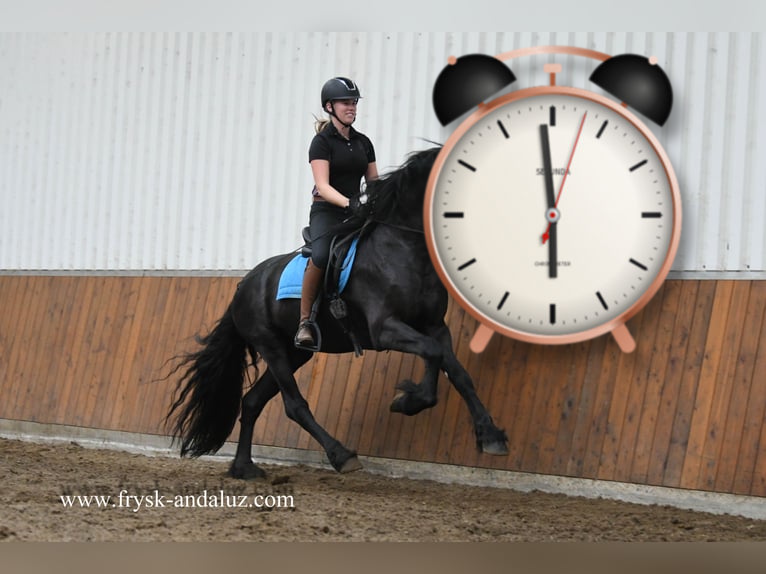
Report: h=5 m=59 s=3
